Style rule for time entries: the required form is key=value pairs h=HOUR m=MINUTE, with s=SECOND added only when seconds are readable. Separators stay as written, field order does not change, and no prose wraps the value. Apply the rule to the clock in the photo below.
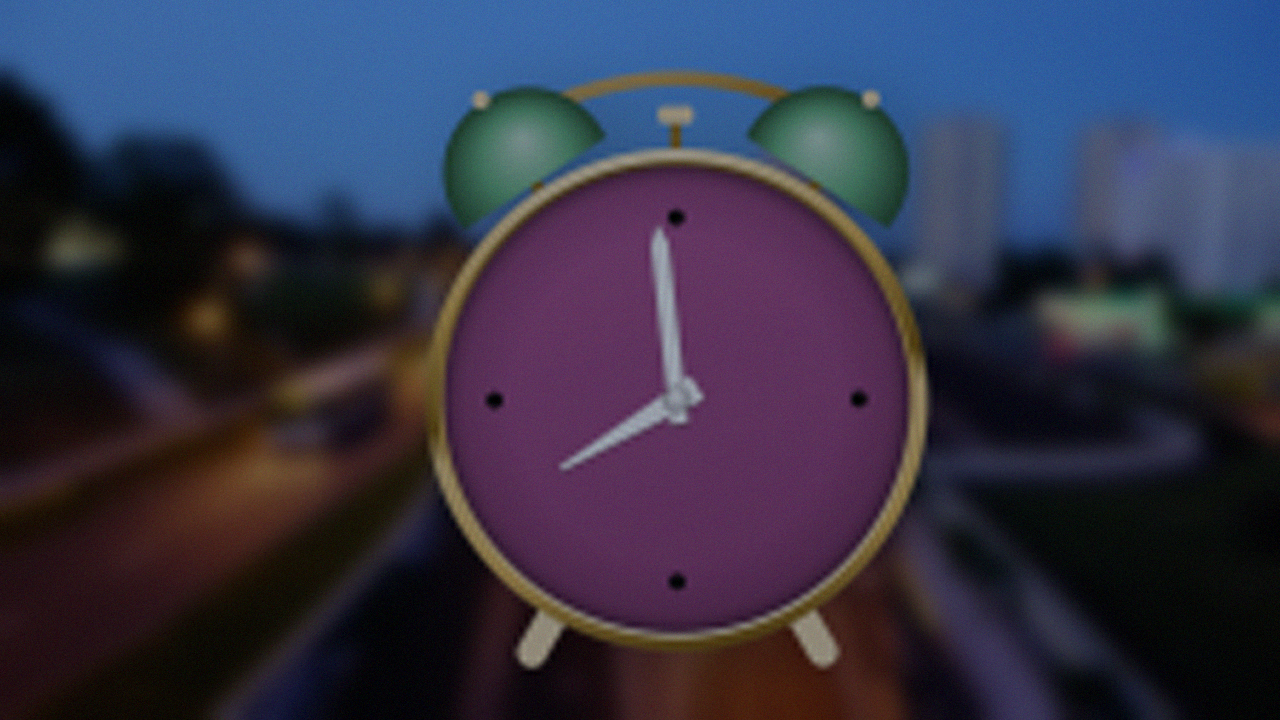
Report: h=7 m=59
